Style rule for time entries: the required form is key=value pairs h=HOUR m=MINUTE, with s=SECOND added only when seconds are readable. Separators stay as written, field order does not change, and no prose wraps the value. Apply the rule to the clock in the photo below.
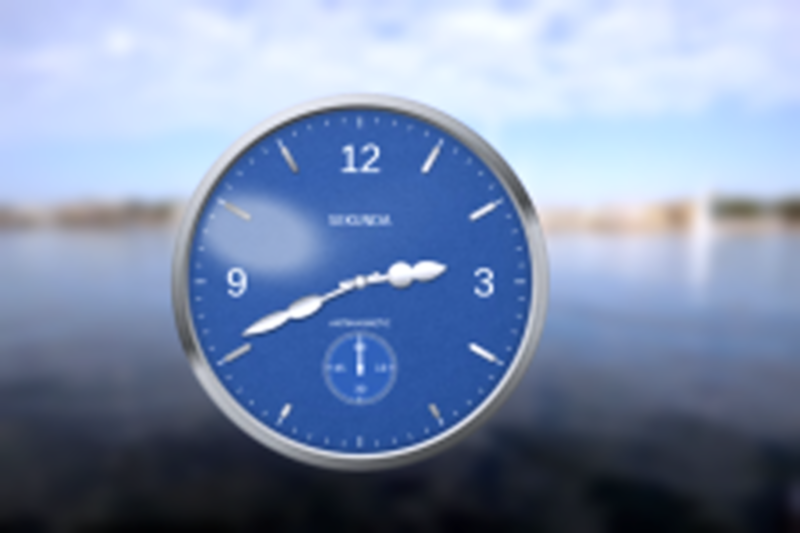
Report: h=2 m=41
